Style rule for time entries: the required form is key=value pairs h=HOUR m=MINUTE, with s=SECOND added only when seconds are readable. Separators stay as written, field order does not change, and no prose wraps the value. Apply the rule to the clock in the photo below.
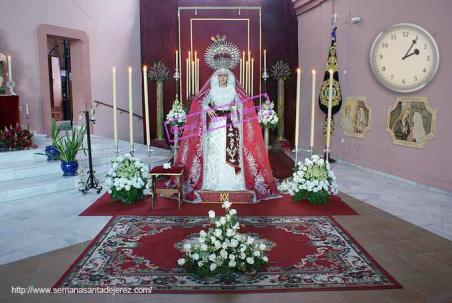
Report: h=2 m=5
